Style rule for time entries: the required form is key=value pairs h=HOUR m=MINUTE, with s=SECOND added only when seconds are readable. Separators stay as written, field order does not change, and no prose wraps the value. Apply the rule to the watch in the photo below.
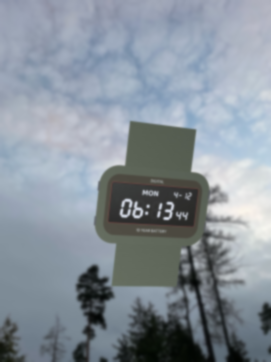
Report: h=6 m=13
